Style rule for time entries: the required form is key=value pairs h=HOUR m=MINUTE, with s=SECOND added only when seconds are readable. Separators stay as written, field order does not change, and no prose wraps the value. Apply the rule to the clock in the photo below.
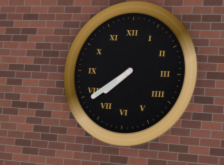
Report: h=7 m=39
